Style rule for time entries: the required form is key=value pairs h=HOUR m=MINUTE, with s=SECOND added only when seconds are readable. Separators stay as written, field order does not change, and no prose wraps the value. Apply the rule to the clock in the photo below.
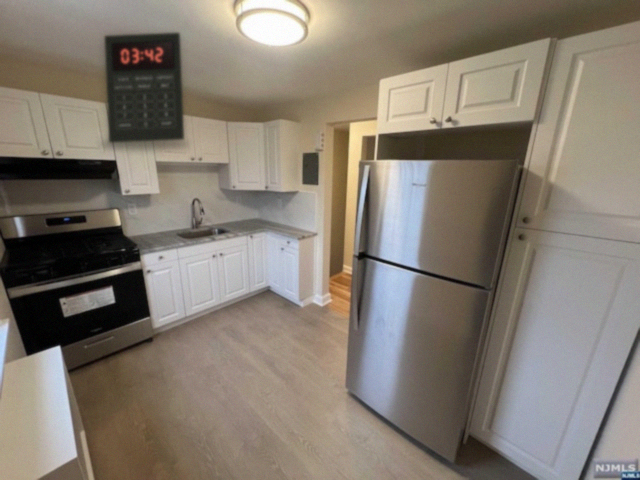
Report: h=3 m=42
